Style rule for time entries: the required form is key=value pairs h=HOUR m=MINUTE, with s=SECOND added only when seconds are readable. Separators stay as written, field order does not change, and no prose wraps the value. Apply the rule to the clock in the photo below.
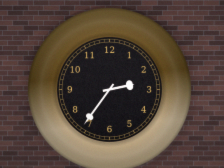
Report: h=2 m=36
